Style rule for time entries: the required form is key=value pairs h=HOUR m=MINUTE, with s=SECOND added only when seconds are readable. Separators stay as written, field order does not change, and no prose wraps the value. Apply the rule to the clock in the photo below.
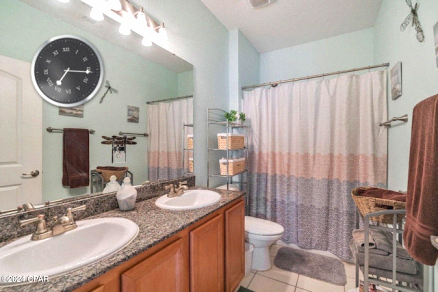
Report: h=7 m=16
